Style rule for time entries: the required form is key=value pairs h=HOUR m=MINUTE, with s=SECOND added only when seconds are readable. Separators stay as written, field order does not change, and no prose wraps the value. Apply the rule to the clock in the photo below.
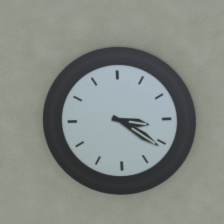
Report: h=3 m=21
